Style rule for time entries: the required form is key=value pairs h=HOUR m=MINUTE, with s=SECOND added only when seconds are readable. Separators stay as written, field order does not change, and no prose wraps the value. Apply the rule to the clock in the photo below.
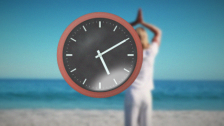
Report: h=5 m=10
